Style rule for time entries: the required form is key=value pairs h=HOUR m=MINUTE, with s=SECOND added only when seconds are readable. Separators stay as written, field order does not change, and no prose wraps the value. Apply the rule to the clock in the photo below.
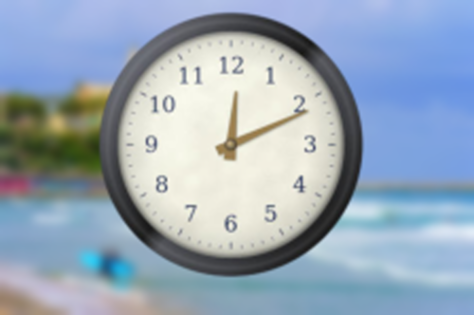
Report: h=12 m=11
